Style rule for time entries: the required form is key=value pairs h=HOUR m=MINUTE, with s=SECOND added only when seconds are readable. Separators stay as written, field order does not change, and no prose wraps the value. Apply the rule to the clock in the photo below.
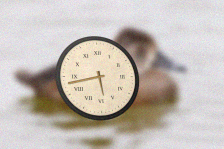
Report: h=5 m=43
